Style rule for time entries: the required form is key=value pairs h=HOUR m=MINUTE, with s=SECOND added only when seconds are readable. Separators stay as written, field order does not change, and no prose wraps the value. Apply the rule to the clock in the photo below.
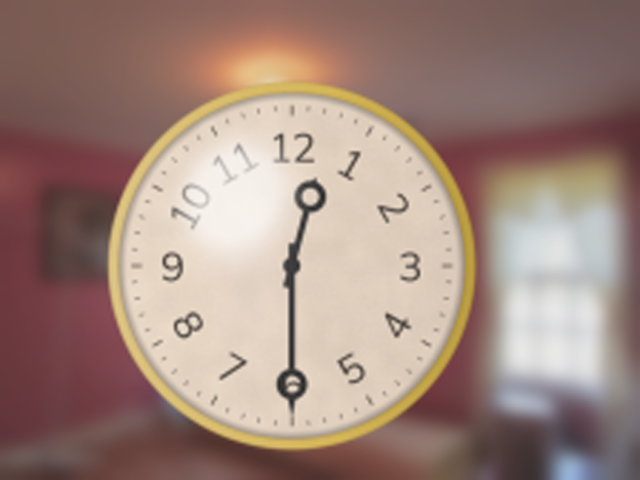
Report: h=12 m=30
